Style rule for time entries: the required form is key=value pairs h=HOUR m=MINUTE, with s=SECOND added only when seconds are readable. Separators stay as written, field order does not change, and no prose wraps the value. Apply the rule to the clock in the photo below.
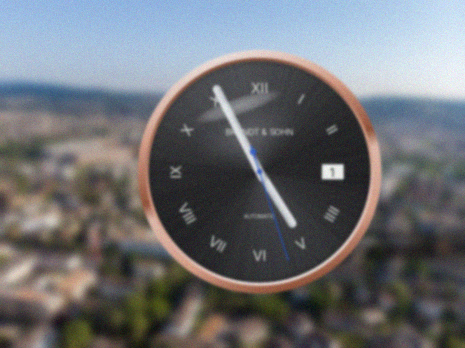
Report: h=4 m=55 s=27
